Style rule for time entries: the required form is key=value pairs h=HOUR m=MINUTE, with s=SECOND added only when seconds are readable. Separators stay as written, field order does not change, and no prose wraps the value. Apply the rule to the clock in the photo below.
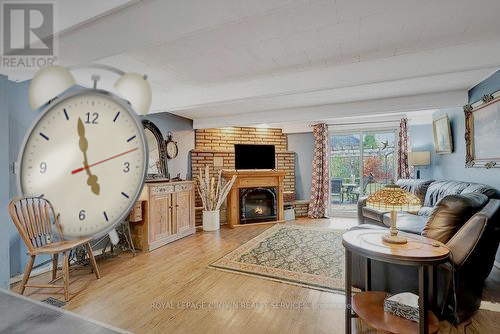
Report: h=4 m=57 s=12
